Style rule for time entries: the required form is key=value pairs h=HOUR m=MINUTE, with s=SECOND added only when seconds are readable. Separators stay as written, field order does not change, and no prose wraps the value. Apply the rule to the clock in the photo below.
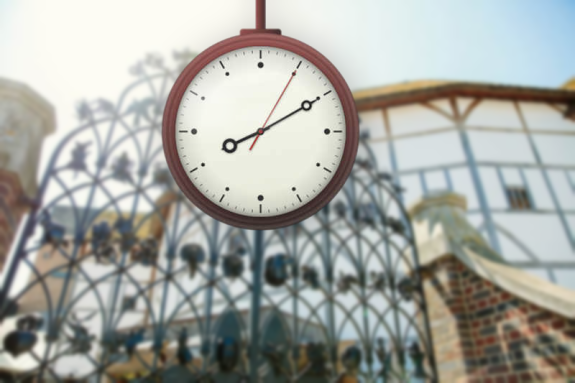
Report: h=8 m=10 s=5
